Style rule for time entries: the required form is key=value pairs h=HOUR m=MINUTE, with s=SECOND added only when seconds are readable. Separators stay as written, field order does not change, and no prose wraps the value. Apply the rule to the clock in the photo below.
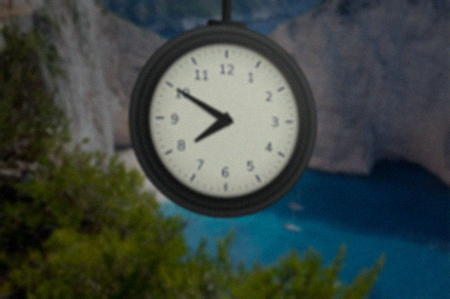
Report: h=7 m=50
